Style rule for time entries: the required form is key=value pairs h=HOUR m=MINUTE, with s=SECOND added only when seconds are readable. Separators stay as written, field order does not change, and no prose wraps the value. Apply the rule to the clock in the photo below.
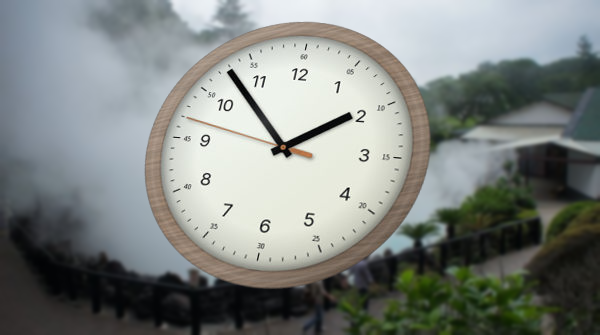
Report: h=1 m=52 s=47
